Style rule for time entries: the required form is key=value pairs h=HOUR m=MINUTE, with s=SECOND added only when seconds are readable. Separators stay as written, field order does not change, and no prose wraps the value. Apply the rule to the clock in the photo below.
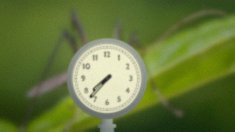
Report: h=7 m=37
